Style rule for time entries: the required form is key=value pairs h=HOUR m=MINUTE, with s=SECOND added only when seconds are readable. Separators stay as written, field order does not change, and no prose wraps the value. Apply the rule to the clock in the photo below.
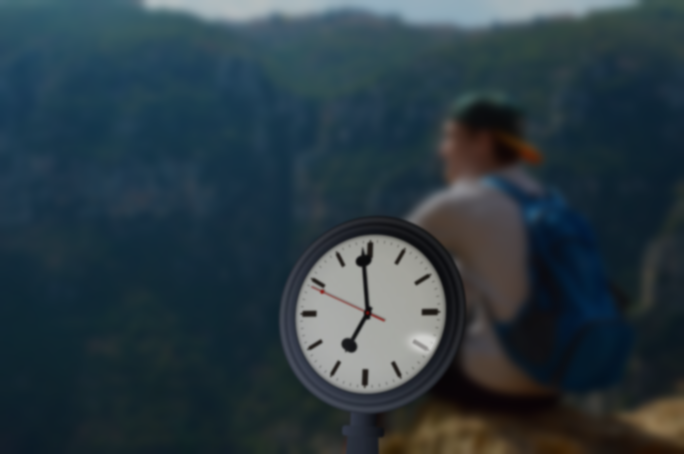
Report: h=6 m=58 s=49
